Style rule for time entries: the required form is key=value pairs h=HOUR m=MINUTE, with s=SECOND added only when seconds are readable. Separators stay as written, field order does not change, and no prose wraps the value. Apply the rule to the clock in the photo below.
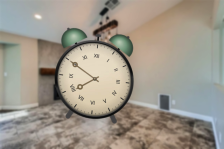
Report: h=7 m=50
